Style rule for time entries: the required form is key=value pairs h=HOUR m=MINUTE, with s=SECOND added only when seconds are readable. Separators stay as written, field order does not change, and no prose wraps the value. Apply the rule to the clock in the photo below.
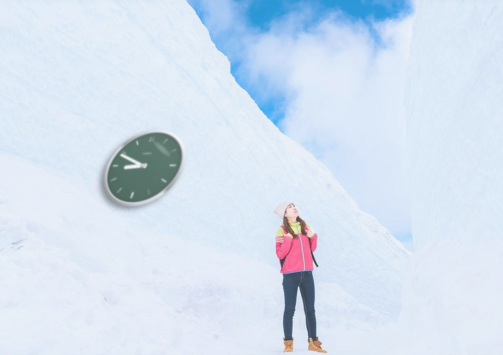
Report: h=8 m=49
